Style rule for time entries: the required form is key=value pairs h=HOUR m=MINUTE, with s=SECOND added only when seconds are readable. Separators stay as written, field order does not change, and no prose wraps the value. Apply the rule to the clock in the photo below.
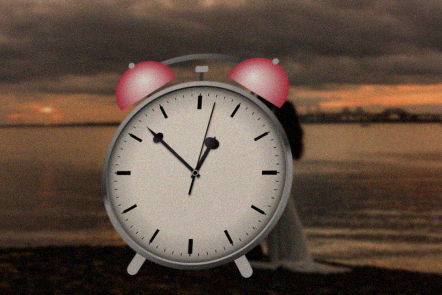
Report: h=12 m=52 s=2
